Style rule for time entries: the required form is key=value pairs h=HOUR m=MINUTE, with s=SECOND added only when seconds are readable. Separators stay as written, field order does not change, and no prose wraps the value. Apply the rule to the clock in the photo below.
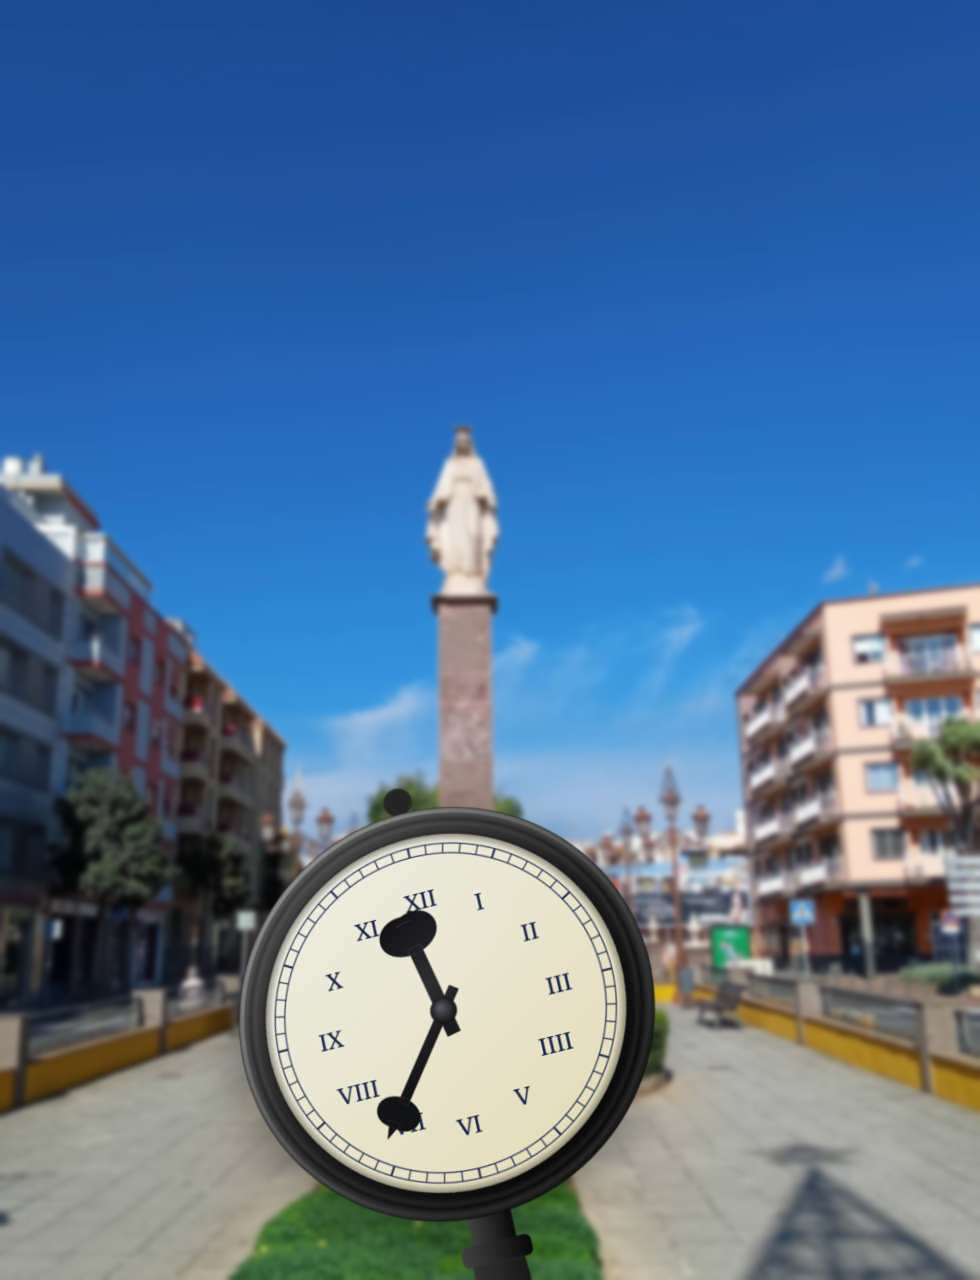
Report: h=11 m=36
